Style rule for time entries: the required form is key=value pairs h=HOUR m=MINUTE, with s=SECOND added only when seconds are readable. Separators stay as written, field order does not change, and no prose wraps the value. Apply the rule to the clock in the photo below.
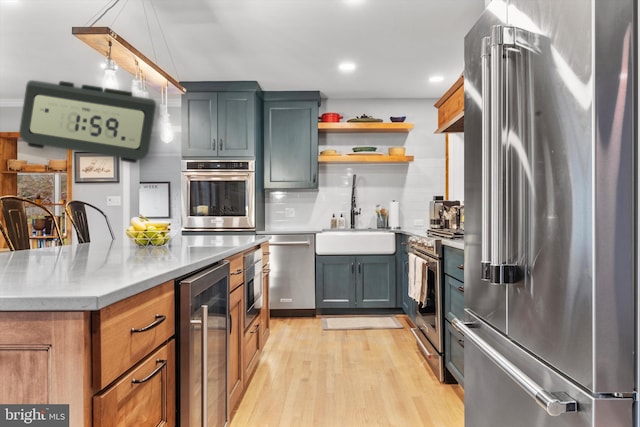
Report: h=1 m=59
